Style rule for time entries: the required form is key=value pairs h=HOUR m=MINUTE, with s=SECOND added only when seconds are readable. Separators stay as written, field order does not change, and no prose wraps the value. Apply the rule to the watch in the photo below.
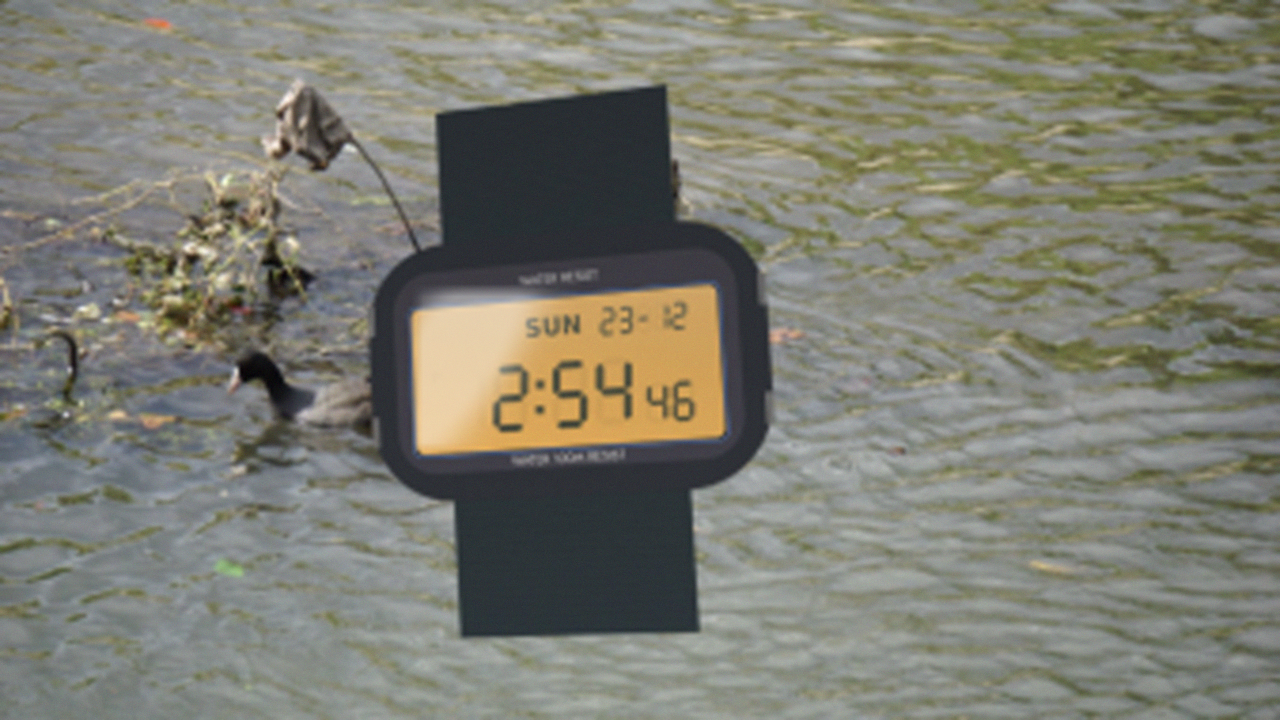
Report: h=2 m=54 s=46
